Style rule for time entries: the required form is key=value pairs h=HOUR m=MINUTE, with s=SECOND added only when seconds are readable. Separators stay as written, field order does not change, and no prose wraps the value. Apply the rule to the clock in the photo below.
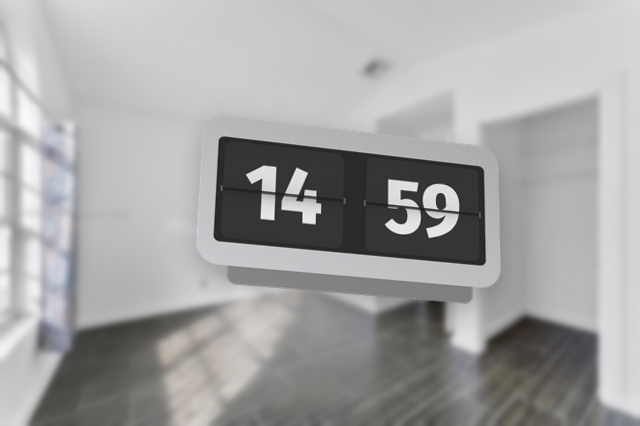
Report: h=14 m=59
